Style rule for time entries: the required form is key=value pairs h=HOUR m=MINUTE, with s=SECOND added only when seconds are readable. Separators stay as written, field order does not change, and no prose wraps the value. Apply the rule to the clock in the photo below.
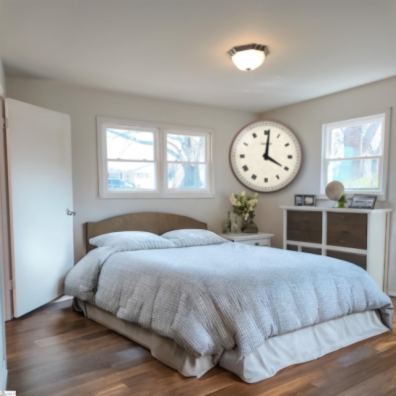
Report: h=4 m=1
